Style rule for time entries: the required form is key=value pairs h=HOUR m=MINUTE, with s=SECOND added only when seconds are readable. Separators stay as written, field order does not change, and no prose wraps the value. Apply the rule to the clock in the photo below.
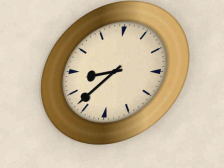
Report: h=8 m=37
